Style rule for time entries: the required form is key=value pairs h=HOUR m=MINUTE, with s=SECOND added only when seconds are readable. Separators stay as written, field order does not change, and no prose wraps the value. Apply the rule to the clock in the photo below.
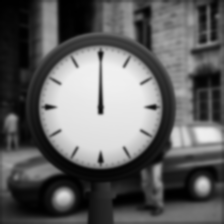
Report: h=12 m=0
